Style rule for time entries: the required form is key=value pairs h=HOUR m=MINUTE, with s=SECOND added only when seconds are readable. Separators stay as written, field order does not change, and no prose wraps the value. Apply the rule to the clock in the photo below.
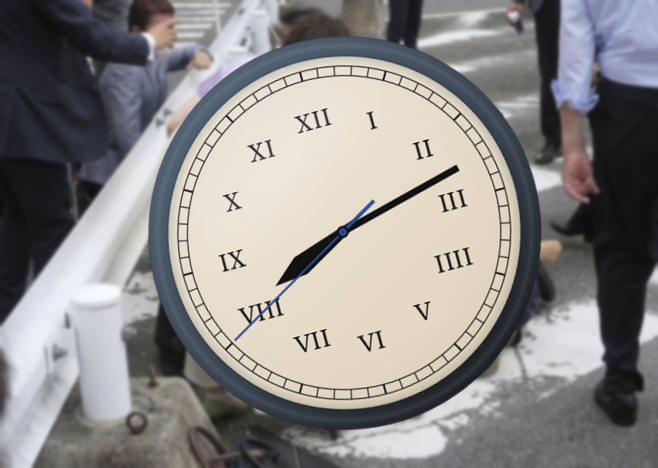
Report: h=8 m=12 s=40
